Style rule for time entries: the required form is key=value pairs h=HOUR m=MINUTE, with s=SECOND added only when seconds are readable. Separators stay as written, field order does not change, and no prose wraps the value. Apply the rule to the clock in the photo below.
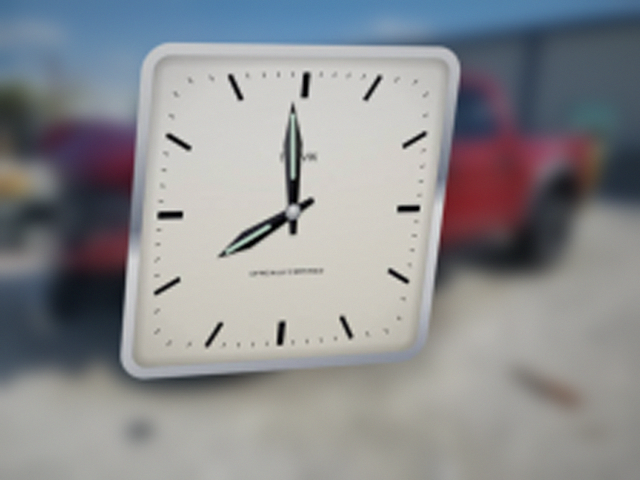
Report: h=7 m=59
